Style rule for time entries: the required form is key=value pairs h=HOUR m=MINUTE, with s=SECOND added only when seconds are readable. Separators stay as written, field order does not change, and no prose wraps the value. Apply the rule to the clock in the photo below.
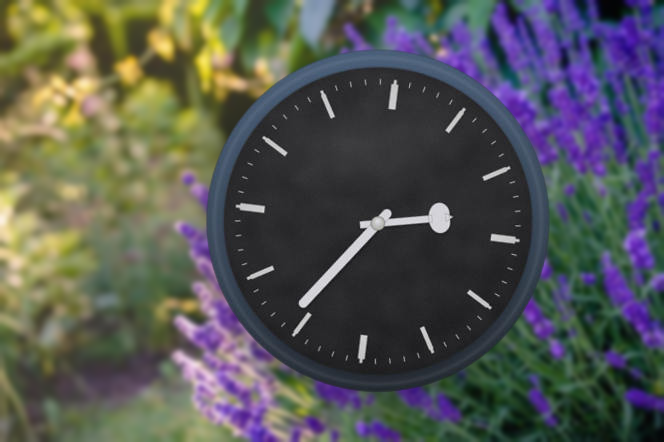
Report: h=2 m=36
